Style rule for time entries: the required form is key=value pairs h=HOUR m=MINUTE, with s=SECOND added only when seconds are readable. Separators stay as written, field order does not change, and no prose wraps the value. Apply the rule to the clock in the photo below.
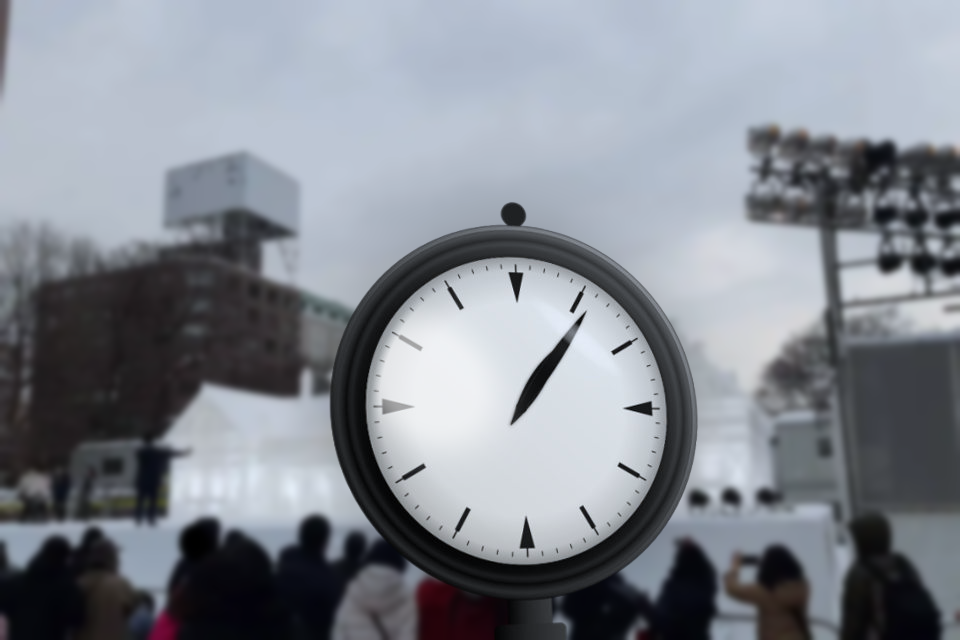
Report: h=1 m=6
